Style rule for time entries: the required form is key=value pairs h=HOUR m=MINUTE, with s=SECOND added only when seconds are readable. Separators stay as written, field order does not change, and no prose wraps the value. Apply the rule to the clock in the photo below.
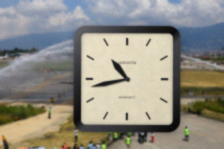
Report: h=10 m=43
